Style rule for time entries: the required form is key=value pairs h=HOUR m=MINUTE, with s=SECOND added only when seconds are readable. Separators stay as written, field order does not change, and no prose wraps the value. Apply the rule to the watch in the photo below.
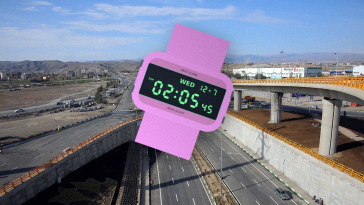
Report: h=2 m=5 s=45
